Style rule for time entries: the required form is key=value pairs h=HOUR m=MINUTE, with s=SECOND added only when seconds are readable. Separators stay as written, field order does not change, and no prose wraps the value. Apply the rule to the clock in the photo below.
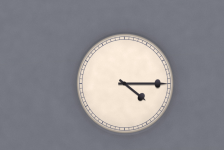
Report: h=4 m=15
